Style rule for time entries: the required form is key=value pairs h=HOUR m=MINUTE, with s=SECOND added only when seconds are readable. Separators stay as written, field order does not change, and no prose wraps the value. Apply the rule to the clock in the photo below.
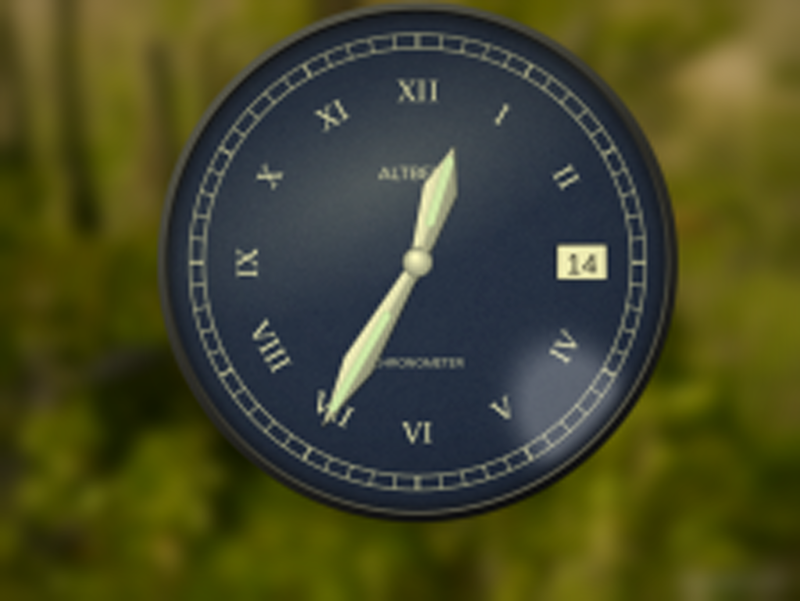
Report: h=12 m=35
